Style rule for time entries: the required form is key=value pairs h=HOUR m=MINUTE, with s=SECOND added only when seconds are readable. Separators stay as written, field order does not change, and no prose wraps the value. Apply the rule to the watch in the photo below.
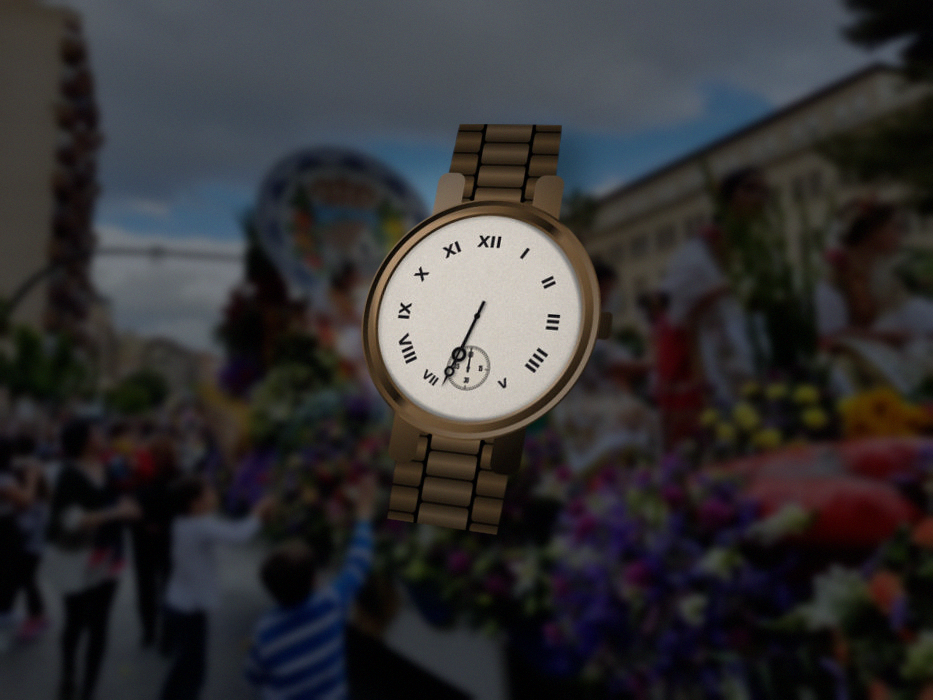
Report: h=6 m=33
